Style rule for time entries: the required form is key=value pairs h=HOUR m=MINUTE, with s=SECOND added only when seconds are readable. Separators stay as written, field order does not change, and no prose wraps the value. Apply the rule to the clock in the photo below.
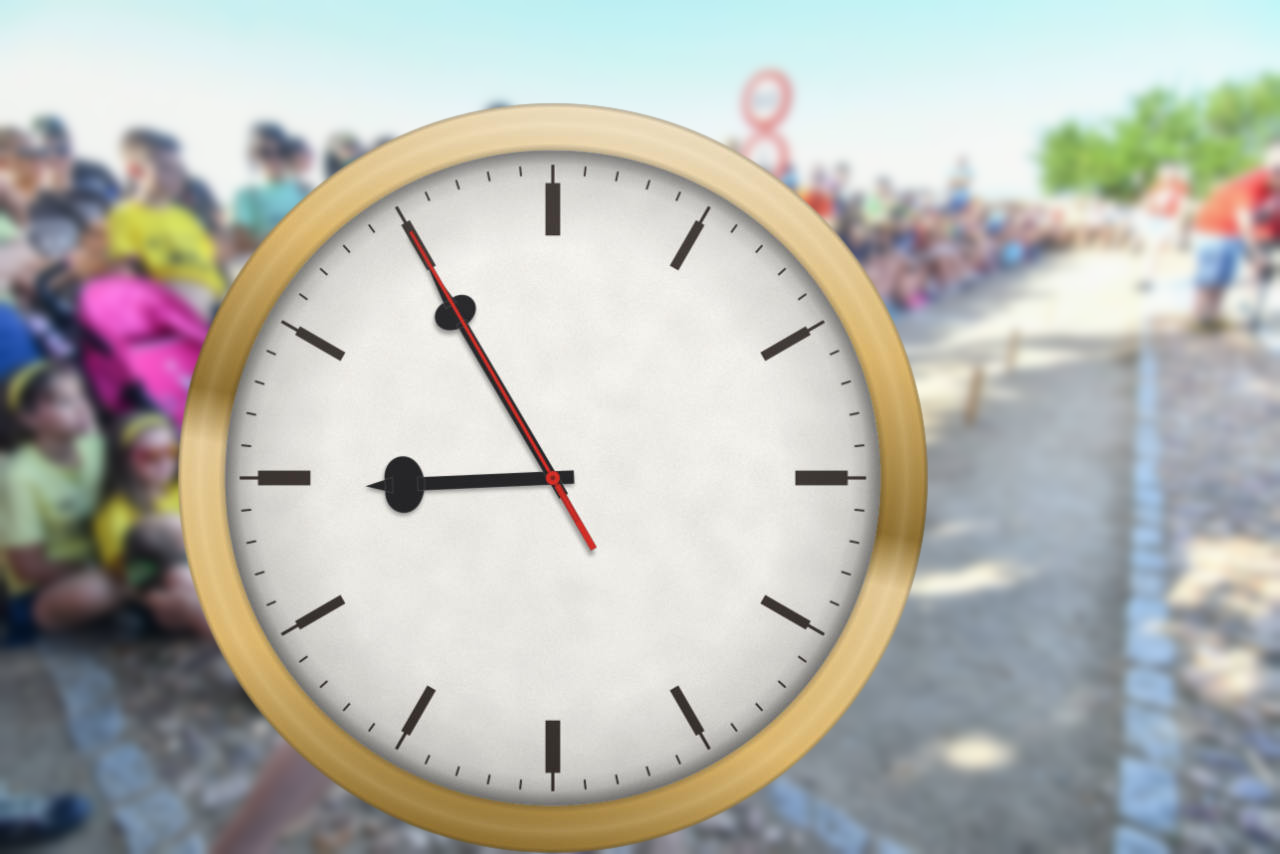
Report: h=8 m=54 s=55
